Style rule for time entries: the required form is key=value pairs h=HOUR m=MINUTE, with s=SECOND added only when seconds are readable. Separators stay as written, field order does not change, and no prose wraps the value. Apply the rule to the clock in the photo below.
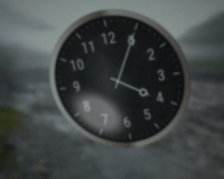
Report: h=4 m=5
